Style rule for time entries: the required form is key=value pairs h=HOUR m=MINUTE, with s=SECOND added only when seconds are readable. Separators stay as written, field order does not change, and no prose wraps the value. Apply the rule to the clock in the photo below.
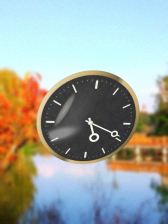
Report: h=5 m=19
